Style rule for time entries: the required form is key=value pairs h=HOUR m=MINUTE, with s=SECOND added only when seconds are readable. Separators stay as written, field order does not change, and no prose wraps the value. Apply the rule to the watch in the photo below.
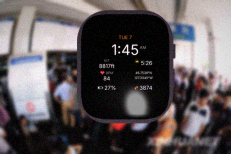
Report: h=1 m=45
